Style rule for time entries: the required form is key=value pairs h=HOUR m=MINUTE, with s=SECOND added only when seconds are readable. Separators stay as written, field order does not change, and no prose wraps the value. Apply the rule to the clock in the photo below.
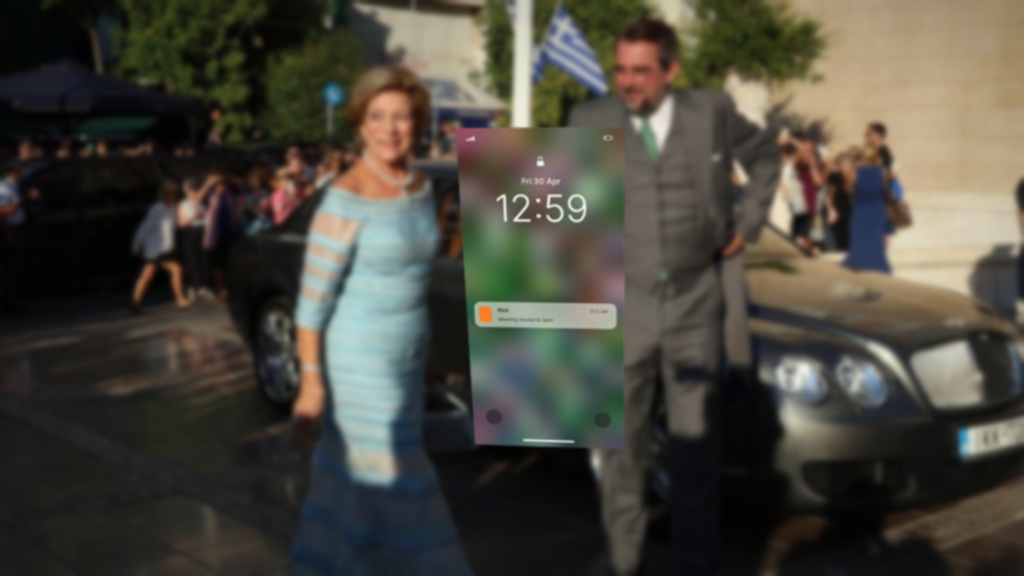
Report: h=12 m=59
